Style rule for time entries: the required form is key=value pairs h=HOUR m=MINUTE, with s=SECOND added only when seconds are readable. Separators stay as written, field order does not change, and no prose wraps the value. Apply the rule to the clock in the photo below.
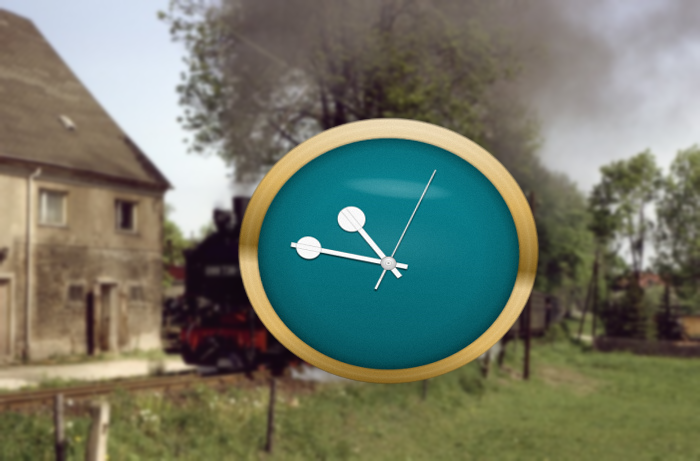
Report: h=10 m=47 s=4
